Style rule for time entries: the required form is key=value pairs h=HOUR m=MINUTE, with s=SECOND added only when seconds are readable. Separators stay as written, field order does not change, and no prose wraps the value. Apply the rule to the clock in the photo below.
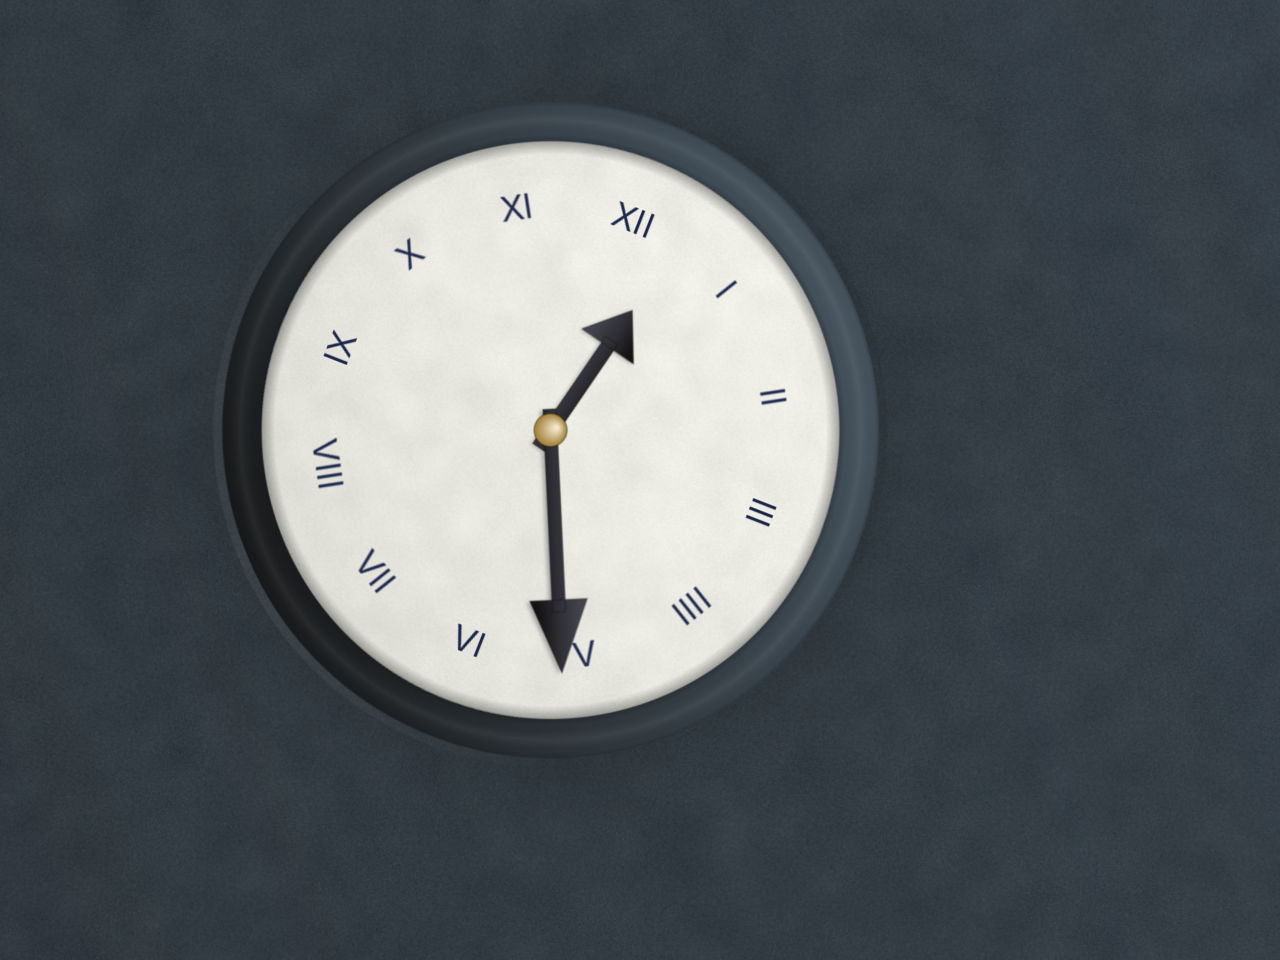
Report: h=12 m=26
